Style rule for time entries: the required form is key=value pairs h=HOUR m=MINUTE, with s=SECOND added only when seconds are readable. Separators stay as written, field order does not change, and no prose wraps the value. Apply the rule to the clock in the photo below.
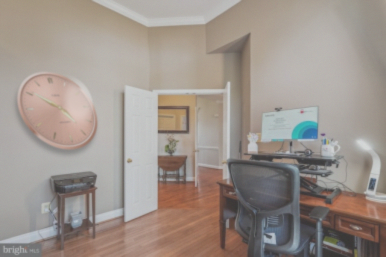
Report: h=4 m=51
